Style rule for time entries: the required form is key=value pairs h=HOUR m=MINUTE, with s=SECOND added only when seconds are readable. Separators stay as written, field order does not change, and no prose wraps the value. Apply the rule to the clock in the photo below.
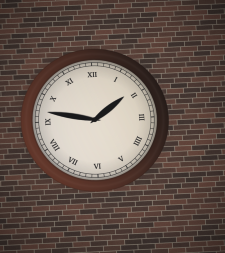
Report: h=1 m=47
